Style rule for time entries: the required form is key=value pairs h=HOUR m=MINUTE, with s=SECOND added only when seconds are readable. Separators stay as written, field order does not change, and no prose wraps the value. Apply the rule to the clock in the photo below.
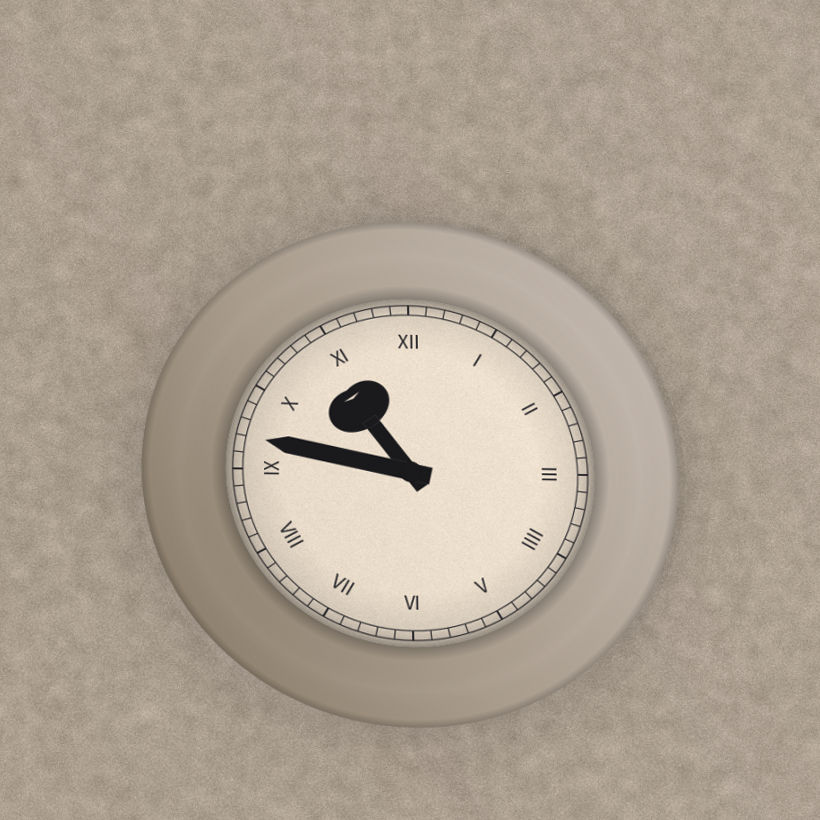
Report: h=10 m=47
